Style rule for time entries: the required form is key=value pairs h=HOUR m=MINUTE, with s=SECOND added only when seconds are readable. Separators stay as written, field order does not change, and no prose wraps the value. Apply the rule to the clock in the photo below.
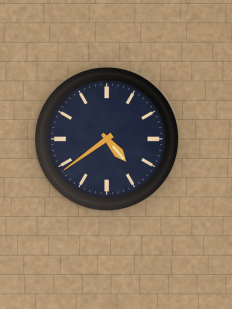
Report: h=4 m=39
